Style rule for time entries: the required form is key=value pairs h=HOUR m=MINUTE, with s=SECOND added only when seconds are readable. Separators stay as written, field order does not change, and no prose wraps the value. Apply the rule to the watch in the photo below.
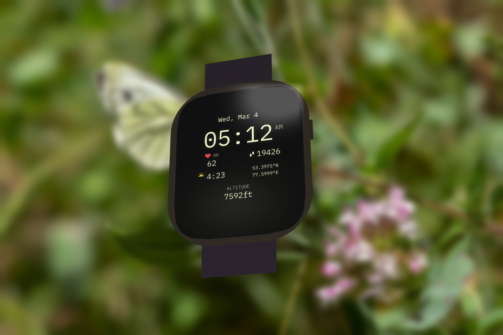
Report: h=5 m=12
